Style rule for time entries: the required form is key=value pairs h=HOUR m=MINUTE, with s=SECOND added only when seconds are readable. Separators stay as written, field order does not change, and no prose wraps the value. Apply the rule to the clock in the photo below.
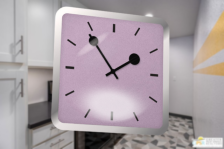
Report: h=1 m=54
